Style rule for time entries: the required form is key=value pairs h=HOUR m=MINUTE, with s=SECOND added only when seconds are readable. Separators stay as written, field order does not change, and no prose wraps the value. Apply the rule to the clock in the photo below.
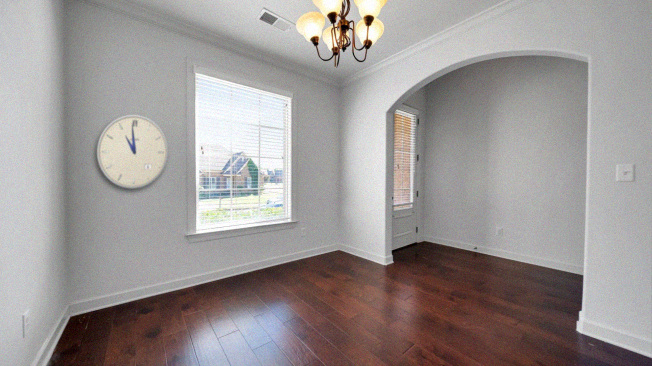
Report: h=10 m=59
